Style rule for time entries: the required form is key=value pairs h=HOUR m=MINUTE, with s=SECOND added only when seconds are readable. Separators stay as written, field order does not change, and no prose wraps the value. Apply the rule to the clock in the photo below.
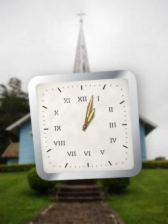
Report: h=1 m=3
